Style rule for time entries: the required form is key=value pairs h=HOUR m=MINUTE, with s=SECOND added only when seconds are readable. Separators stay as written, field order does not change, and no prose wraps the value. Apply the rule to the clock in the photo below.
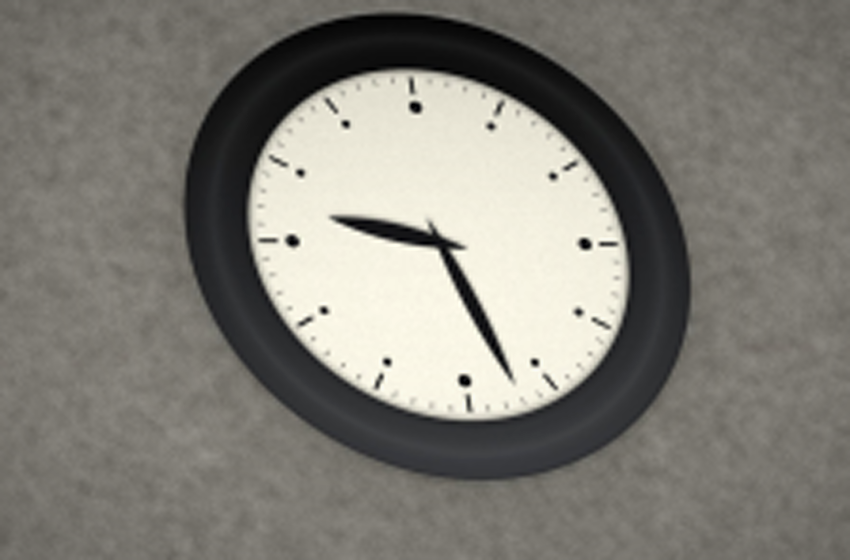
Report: h=9 m=27
